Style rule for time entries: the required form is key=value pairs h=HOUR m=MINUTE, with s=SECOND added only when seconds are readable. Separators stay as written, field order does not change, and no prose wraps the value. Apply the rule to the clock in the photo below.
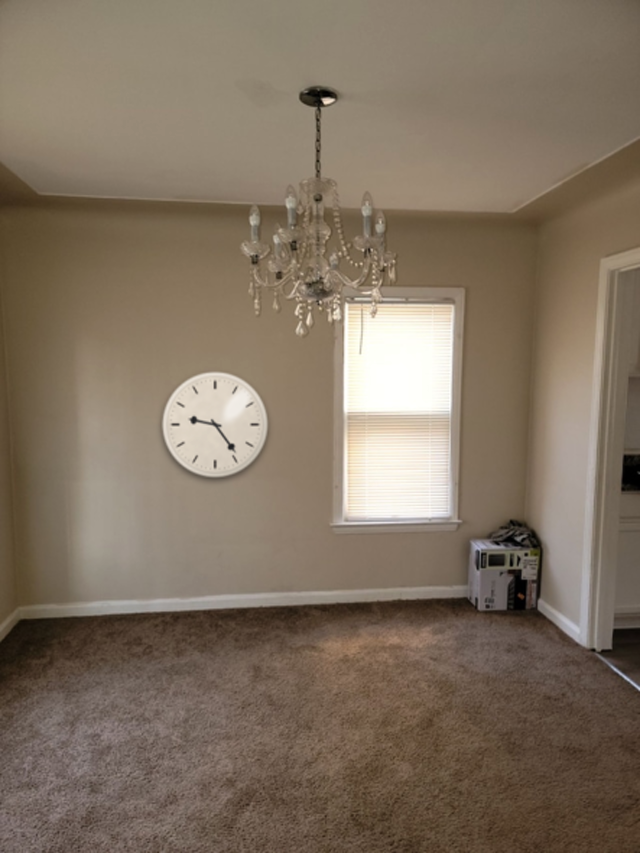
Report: h=9 m=24
